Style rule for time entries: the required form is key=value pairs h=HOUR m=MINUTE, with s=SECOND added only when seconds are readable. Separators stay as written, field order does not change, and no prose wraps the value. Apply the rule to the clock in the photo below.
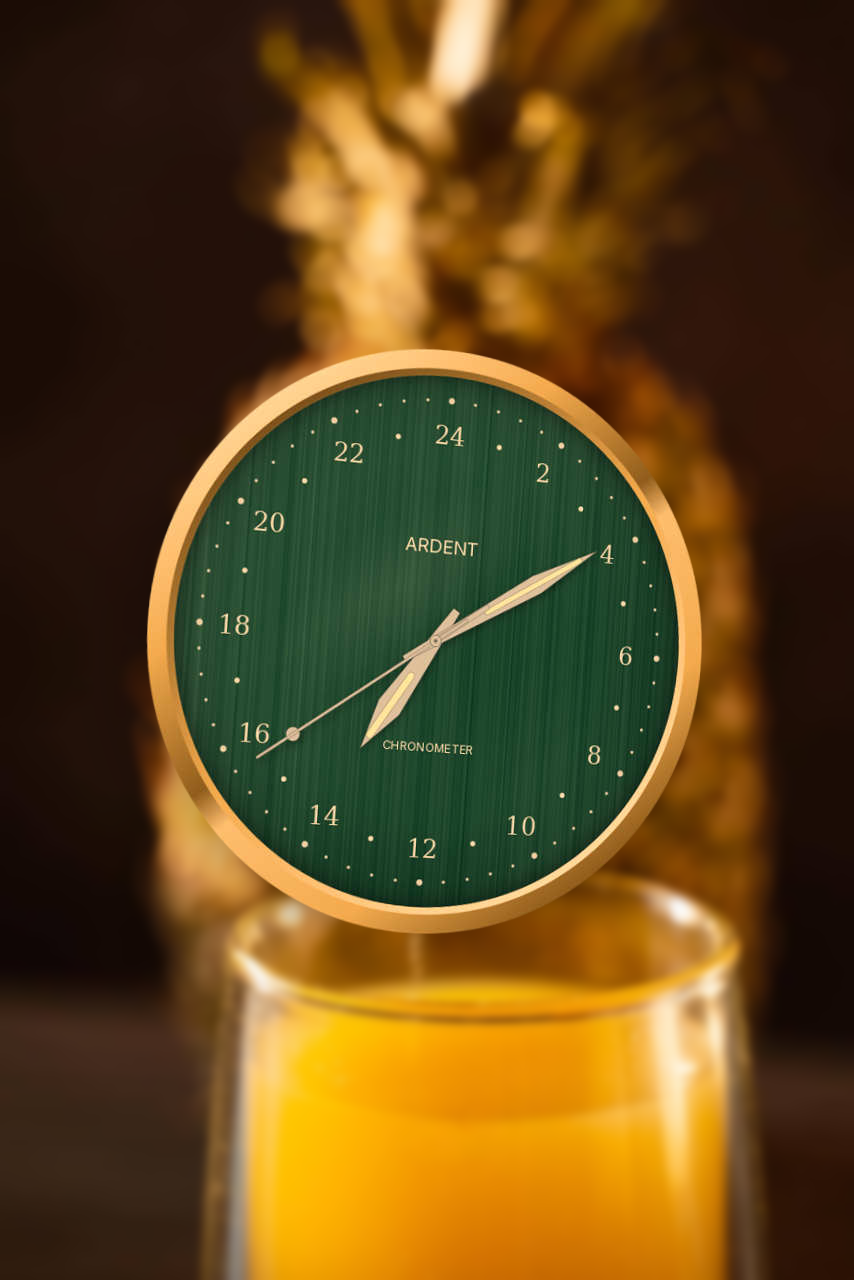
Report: h=14 m=9 s=39
